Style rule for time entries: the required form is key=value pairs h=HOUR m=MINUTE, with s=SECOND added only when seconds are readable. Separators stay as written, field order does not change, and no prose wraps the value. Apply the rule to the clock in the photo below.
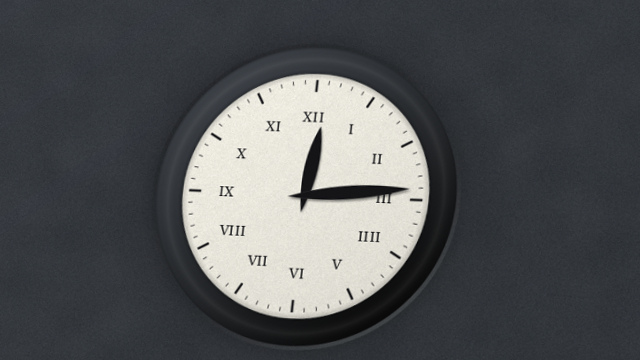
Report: h=12 m=14
